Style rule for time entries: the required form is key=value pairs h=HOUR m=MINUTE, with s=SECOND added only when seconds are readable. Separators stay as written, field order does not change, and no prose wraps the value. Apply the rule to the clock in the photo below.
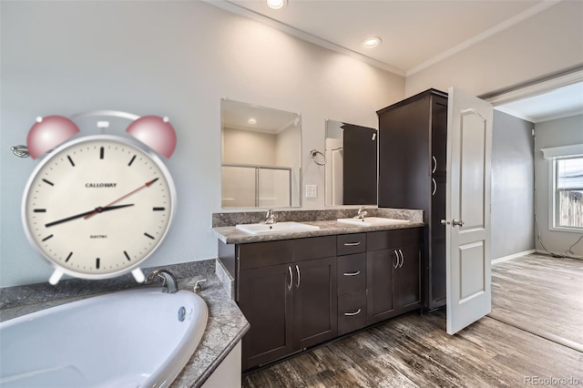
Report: h=2 m=42 s=10
